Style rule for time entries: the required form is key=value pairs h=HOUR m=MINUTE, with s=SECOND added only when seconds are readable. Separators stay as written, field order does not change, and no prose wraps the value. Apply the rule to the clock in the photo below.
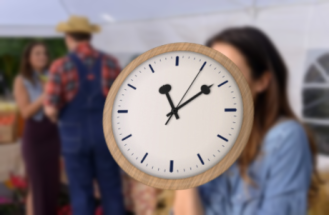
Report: h=11 m=9 s=5
